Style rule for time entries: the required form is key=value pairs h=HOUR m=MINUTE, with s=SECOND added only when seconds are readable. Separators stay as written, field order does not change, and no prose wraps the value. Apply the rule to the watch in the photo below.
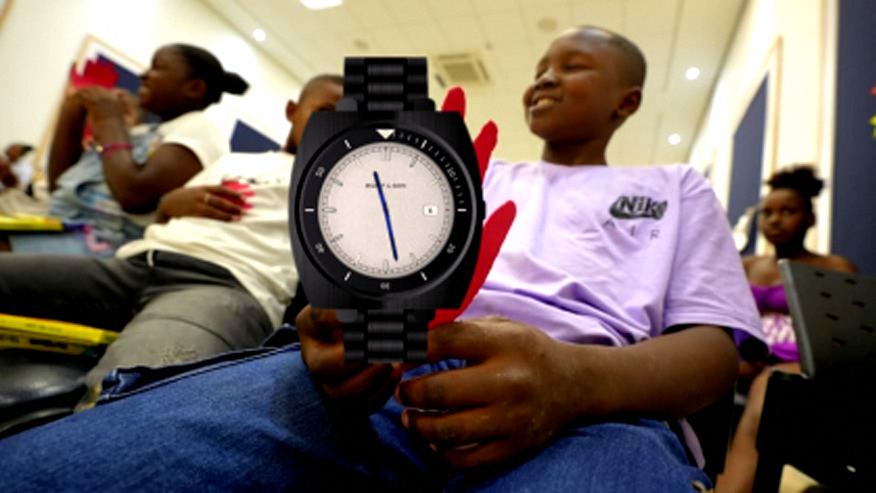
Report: h=11 m=28
